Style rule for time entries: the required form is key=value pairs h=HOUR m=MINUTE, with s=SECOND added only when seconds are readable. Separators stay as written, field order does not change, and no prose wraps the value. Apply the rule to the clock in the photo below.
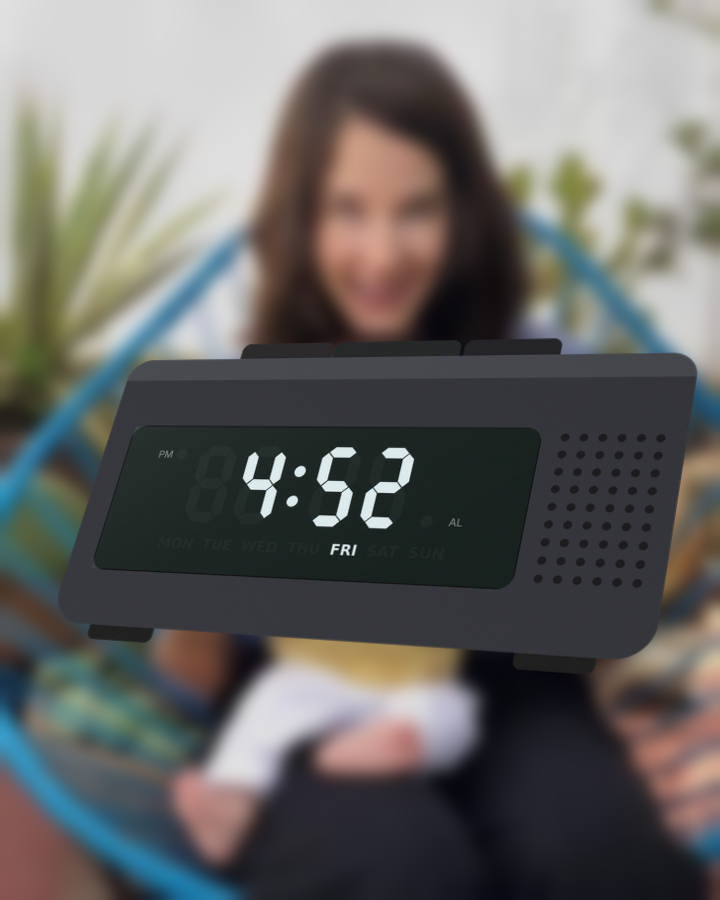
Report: h=4 m=52
